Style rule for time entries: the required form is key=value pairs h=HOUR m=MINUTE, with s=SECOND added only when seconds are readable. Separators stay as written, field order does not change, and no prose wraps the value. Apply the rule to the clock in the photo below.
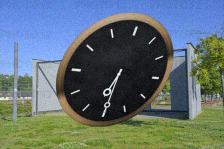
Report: h=6 m=30
